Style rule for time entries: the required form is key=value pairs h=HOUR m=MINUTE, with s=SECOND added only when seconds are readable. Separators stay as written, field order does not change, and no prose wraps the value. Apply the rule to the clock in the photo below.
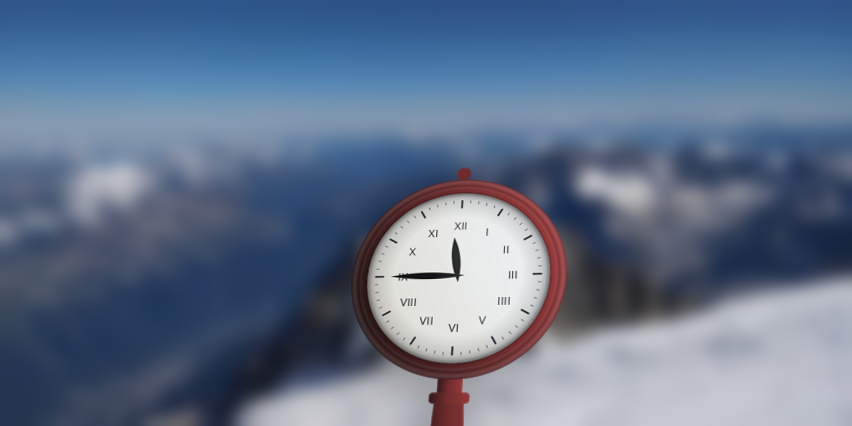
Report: h=11 m=45
